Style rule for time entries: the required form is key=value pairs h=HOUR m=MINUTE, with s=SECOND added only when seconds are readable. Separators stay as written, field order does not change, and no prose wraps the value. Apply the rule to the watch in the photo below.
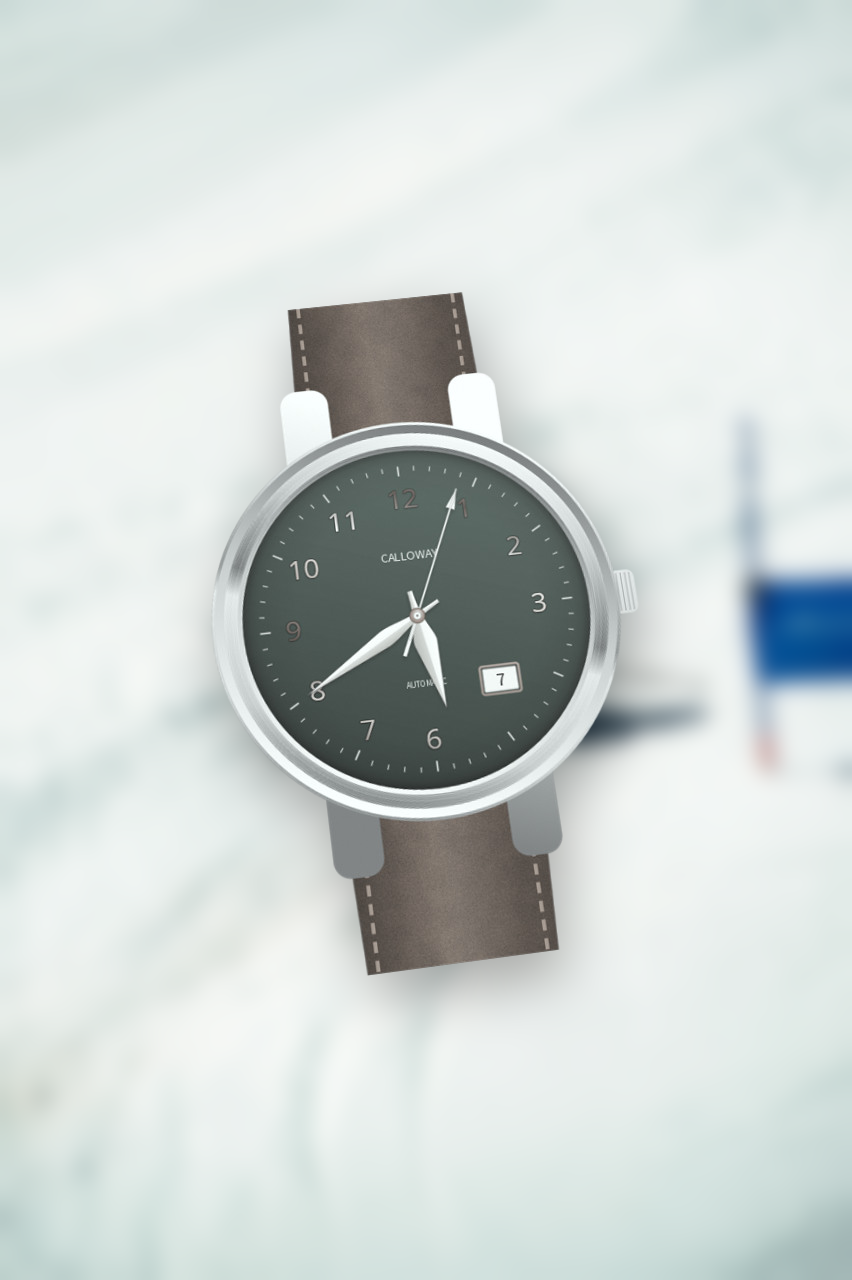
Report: h=5 m=40 s=4
